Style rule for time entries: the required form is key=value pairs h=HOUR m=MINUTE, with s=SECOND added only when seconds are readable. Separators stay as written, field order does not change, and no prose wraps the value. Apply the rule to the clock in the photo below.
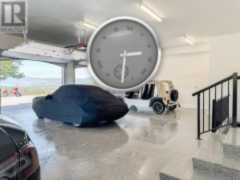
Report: h=2 m=29
